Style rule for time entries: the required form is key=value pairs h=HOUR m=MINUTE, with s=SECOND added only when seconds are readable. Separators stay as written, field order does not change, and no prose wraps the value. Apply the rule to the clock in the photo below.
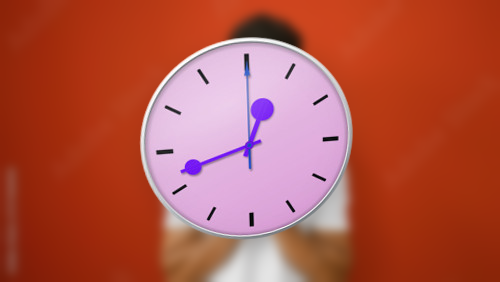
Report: h=12 m=42 s=0
